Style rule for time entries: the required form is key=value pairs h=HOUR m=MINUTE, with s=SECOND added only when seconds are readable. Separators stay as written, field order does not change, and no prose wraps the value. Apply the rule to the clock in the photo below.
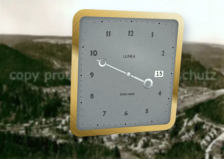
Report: h=3 m=49
